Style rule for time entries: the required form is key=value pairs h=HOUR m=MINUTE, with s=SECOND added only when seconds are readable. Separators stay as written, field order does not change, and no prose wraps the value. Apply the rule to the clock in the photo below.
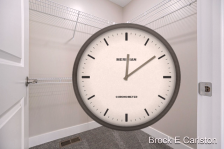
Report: h=12 m=9
